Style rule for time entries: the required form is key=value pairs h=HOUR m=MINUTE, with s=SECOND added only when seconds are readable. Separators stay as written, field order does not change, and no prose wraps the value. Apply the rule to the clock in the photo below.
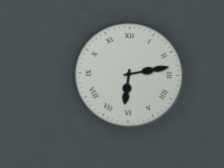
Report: h=6 m=13
